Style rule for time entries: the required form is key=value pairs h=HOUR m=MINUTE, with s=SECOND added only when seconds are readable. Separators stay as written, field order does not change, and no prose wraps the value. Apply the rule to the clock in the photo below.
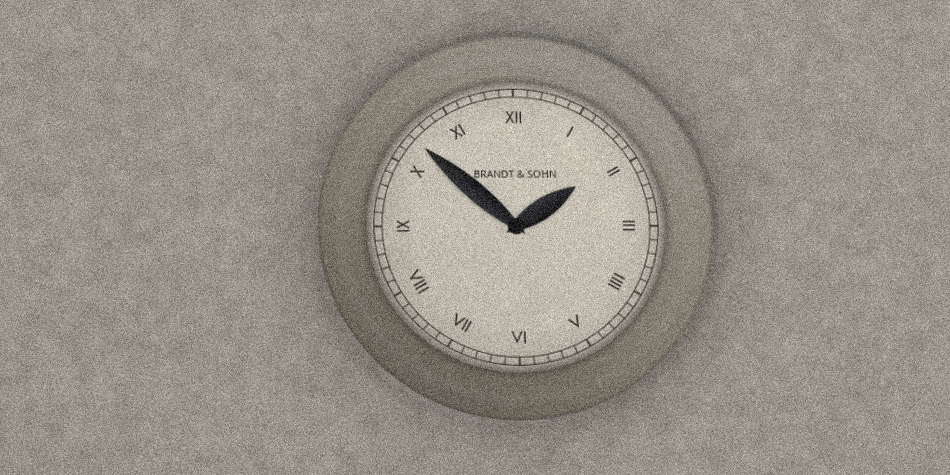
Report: h=1 m=52
